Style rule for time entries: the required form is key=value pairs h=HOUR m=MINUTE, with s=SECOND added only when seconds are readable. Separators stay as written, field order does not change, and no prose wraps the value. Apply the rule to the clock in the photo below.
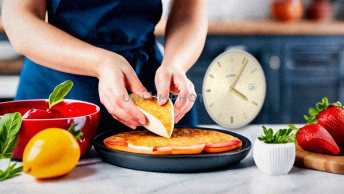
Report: h=4 m=6
